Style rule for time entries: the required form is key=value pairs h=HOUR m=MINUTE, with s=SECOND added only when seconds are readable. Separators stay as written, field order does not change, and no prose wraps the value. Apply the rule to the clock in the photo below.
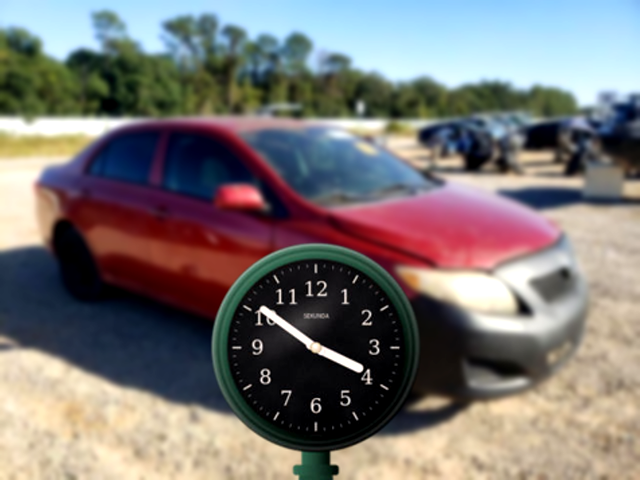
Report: h=3 m=51
